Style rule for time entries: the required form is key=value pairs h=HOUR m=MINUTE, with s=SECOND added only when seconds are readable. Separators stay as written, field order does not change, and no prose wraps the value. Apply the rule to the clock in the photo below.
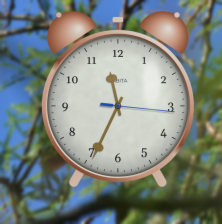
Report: h=11 m=34 s=16
